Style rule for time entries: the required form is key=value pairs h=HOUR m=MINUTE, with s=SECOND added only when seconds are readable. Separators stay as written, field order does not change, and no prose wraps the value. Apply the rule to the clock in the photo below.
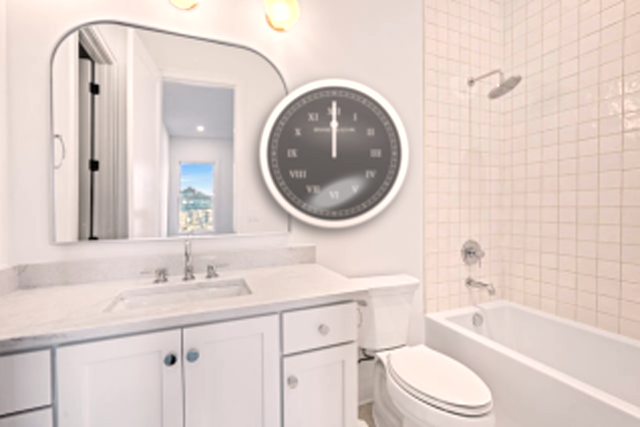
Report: h=12 m=0
